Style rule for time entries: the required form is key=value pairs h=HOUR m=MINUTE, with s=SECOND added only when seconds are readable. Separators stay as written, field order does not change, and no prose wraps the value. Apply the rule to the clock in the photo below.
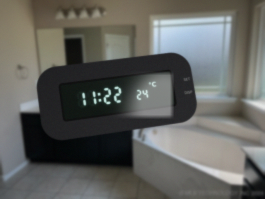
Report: h=11 m=22
